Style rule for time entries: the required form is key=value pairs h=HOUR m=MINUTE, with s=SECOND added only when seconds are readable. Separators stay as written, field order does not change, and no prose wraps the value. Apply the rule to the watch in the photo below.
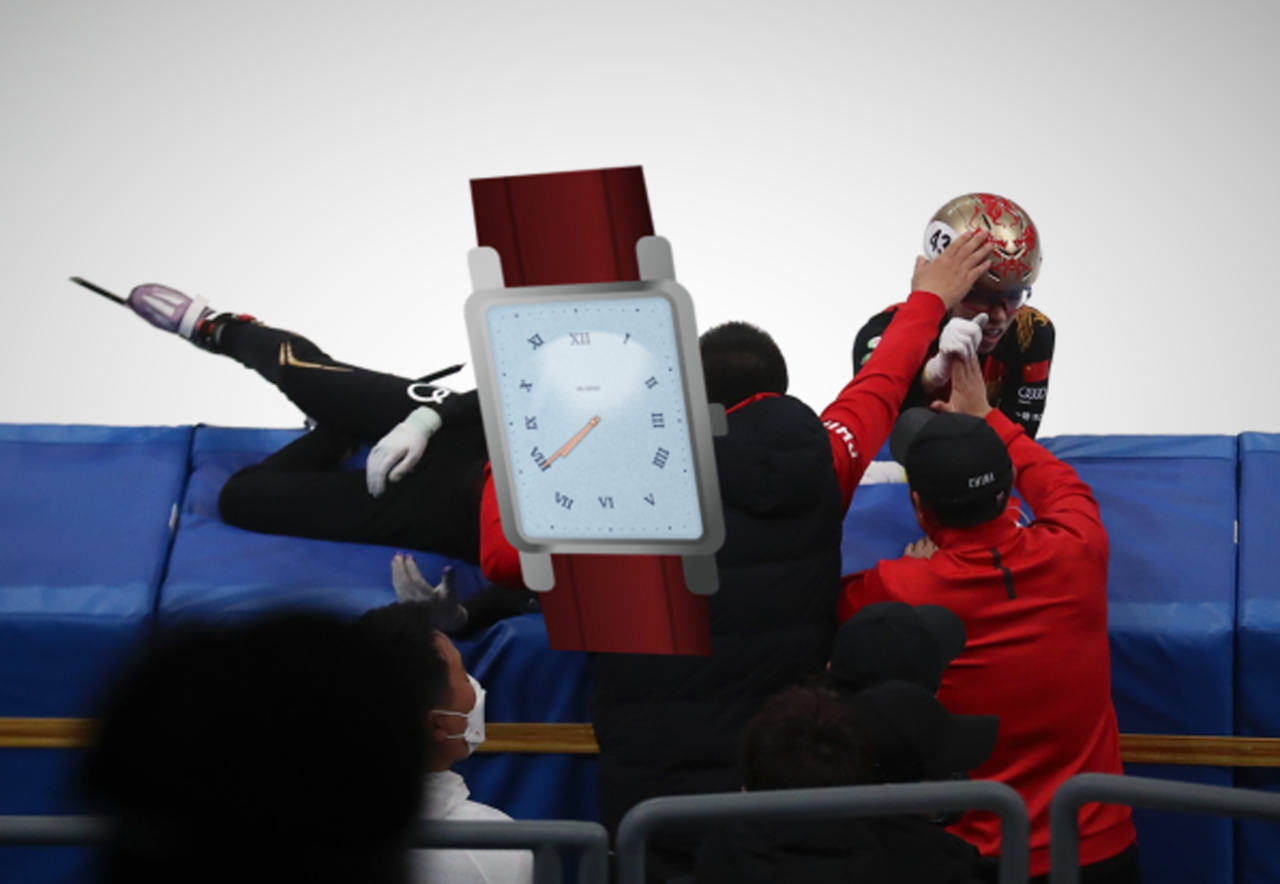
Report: h=7 m=39
